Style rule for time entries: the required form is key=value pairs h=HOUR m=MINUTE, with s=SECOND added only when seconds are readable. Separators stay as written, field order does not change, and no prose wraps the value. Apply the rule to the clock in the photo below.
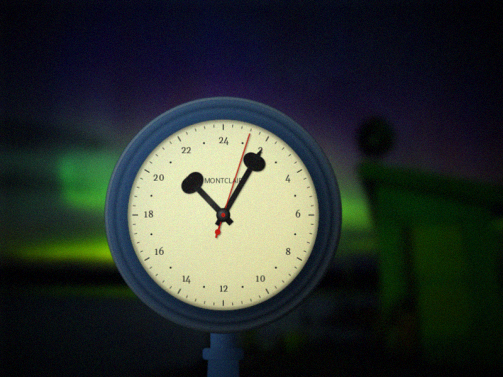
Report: h=21 m=5 s=3
